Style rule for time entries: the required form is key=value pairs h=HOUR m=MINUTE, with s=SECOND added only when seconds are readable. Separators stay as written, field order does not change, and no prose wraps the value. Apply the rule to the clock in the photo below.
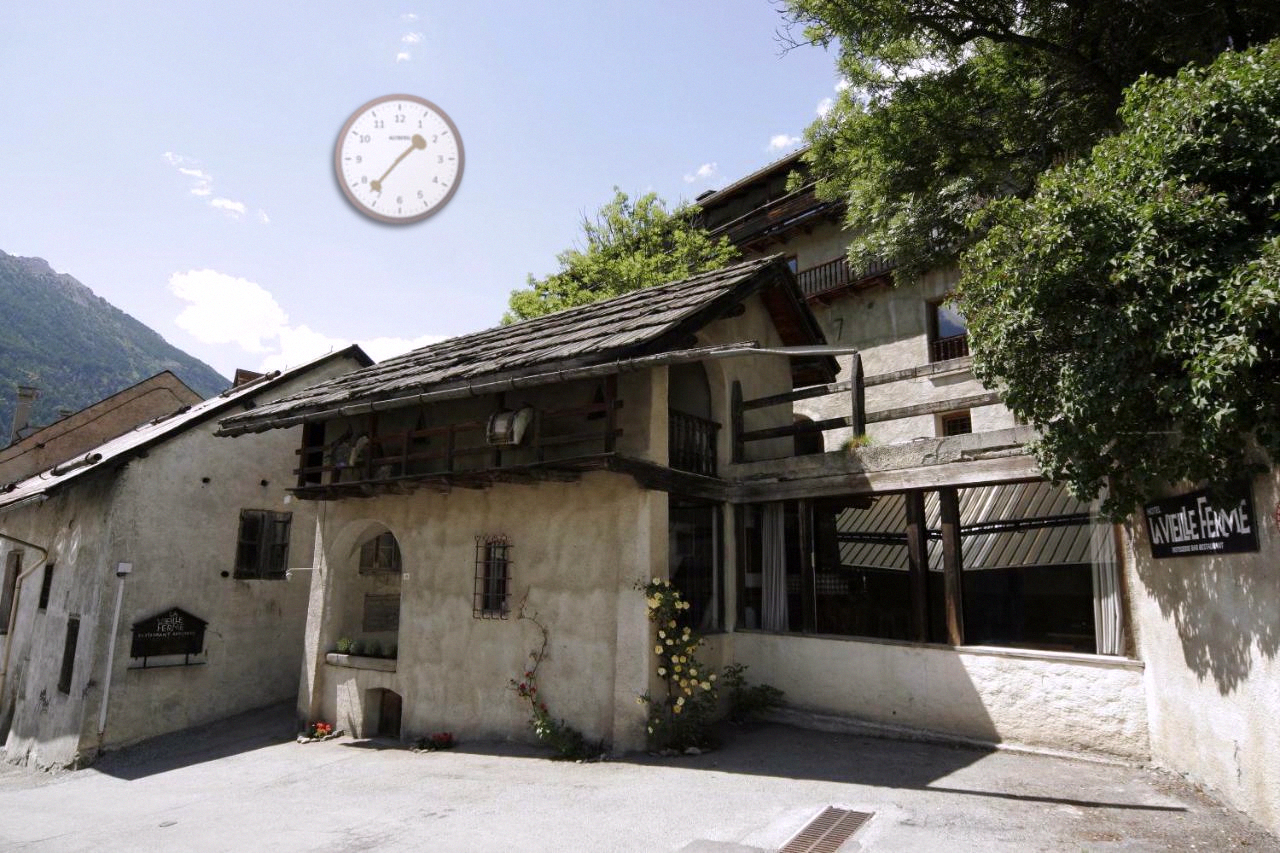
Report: h=1 m=37
